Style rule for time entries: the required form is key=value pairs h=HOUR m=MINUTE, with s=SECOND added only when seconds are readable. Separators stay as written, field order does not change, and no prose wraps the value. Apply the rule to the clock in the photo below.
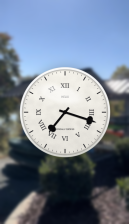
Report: h=7 m=18
